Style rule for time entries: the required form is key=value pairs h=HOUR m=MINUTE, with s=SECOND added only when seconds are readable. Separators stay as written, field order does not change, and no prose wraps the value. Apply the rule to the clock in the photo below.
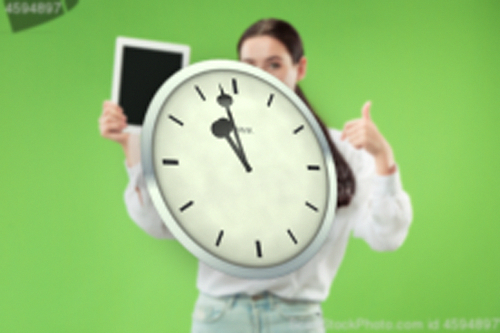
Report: h=10 m=58
